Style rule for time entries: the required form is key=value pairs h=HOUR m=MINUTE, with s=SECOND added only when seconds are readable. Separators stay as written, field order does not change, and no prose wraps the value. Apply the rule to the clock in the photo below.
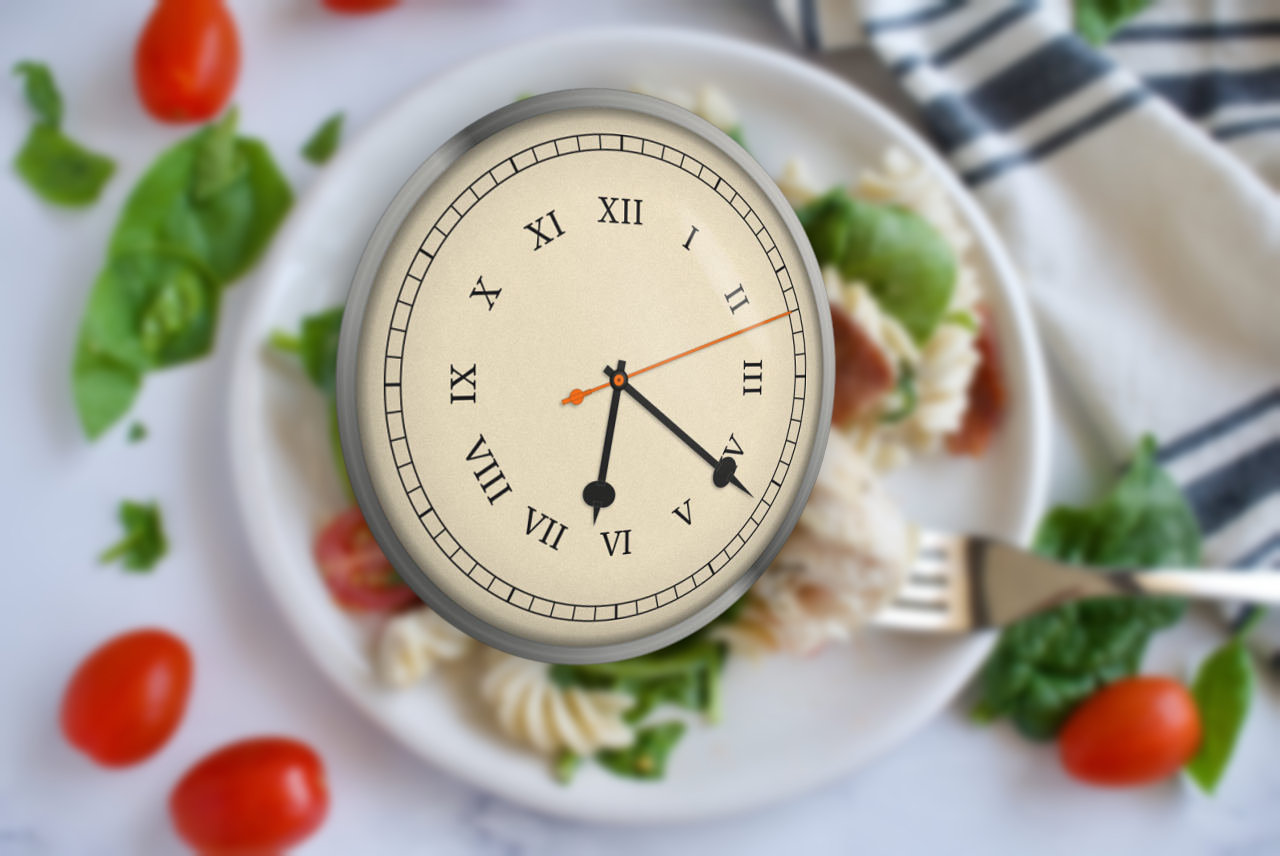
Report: h=6 m=21 s=12
